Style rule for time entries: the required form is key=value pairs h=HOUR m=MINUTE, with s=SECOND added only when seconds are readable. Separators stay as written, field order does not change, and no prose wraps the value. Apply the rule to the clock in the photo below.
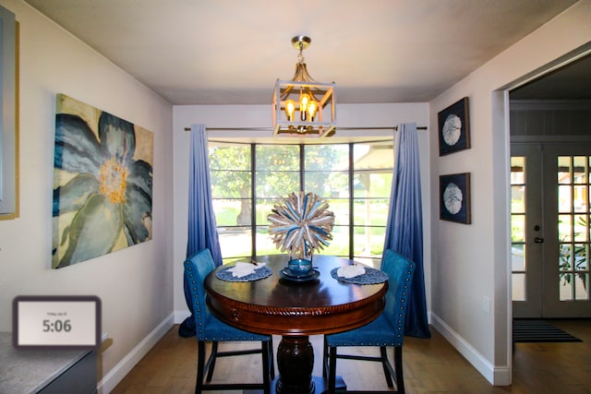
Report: h=5 m=6
